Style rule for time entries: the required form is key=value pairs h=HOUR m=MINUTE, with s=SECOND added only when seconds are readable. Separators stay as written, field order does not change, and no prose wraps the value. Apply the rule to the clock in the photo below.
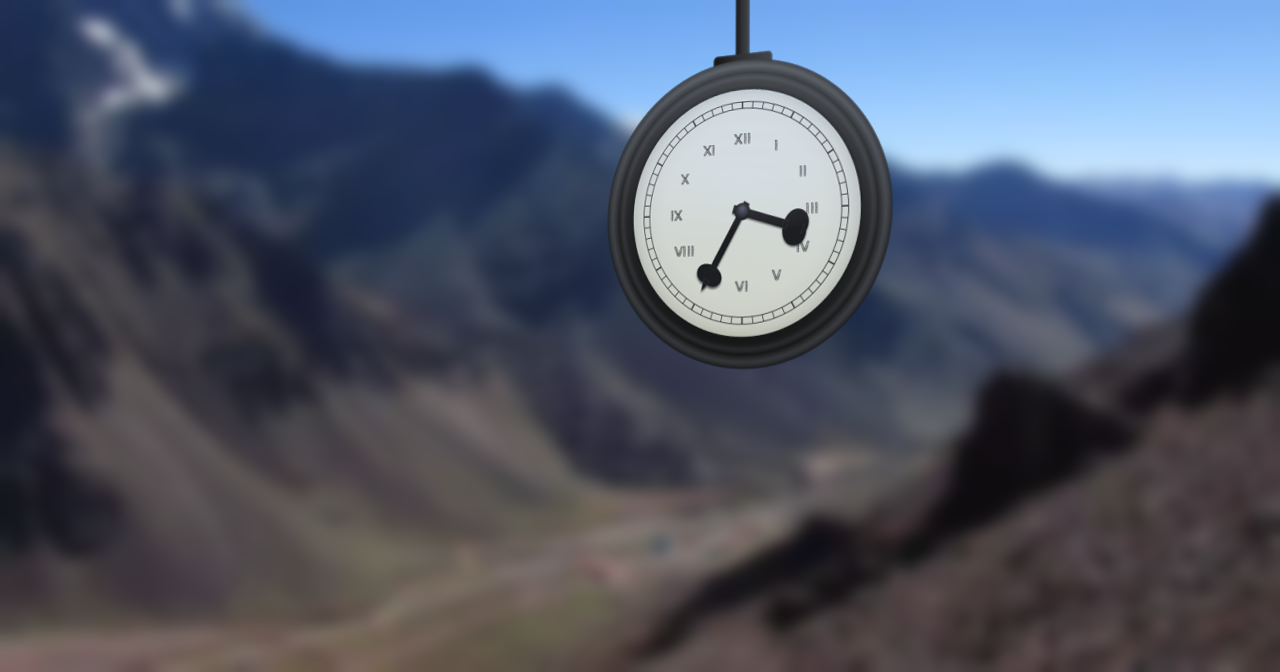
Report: h=3 m=35
